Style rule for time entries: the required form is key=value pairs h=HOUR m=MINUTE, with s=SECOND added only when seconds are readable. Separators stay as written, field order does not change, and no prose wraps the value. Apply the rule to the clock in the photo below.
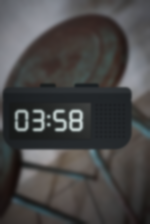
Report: h=3 m=58
